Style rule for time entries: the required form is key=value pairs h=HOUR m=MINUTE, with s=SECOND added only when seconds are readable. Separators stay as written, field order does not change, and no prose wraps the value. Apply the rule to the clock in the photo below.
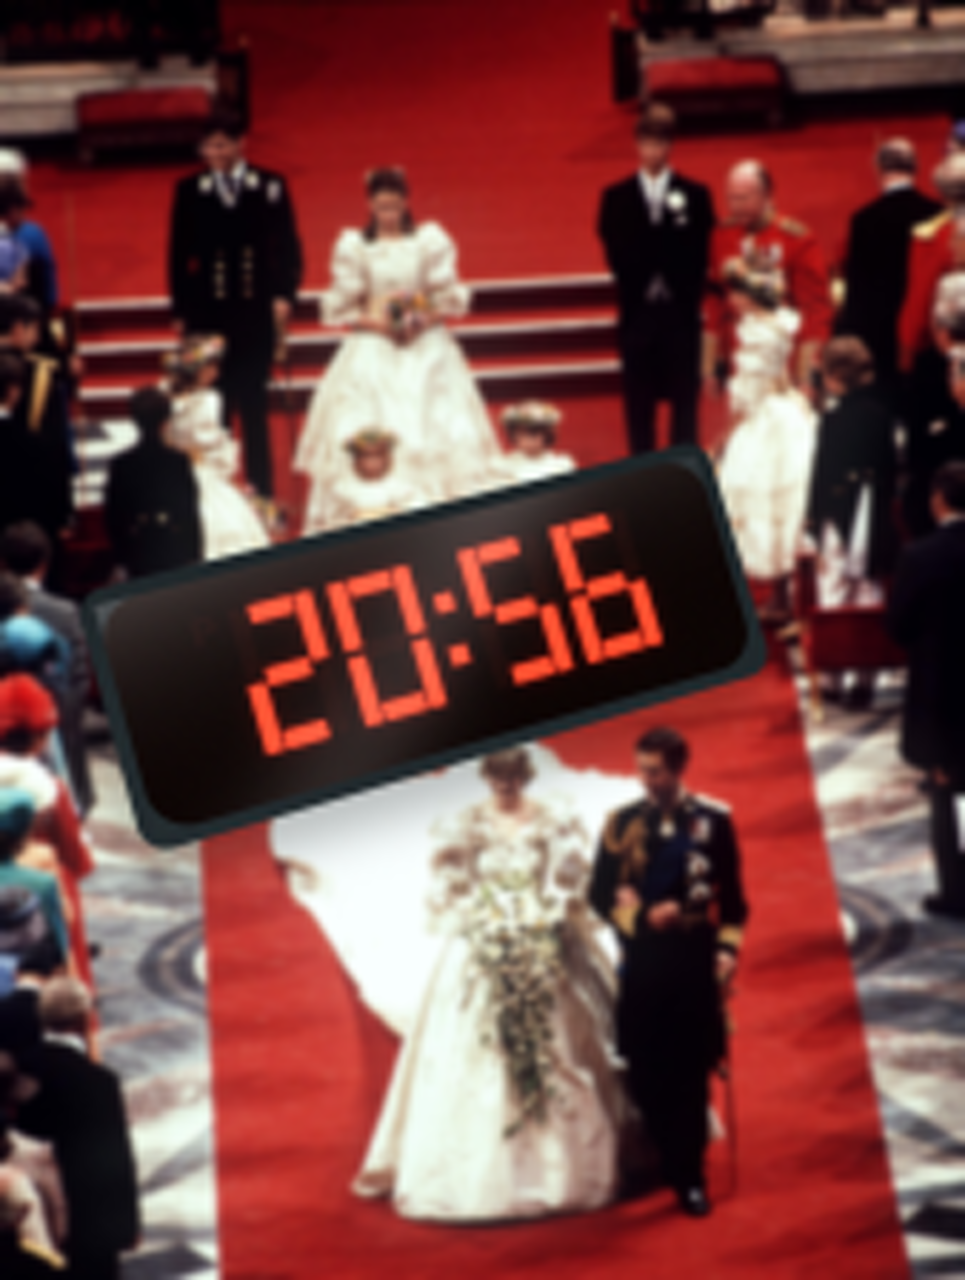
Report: h=20 m=56
